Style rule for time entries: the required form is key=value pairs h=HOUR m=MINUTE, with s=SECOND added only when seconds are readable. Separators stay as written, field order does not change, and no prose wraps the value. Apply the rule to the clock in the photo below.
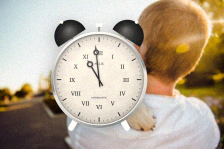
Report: h=10 m=59
